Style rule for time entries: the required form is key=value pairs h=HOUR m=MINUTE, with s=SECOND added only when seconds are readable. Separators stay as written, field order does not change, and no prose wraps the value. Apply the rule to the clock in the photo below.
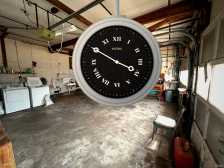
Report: h=3 m=50
